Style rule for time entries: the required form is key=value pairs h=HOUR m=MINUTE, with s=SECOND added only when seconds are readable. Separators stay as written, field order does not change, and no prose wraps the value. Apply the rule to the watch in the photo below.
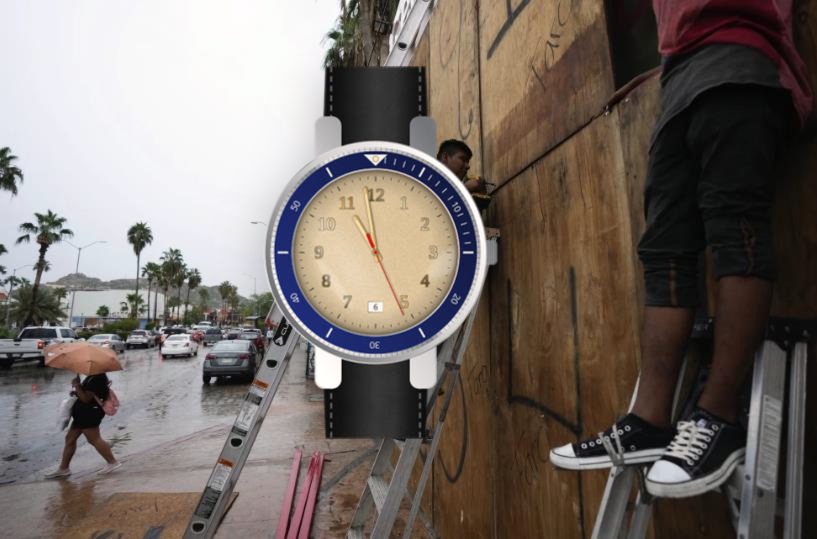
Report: h=10 m=58 s=26
